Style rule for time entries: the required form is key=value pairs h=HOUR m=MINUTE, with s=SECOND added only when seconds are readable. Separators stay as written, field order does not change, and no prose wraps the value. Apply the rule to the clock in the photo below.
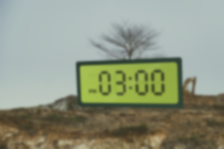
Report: h=3 m=0
